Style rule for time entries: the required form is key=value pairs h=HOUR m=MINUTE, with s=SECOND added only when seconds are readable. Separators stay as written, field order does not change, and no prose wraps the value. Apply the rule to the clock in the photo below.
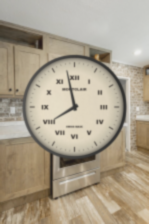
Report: h=7 m=58
